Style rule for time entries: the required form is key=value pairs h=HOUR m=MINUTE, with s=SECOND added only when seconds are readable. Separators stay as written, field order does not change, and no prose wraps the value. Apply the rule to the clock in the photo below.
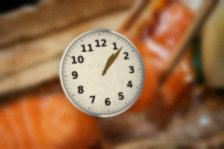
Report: h=1 m=7
